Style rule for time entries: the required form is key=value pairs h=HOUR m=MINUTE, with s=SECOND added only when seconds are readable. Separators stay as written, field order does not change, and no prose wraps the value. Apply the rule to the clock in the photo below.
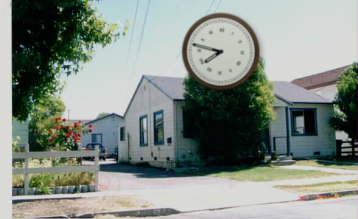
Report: h=7 m=47
